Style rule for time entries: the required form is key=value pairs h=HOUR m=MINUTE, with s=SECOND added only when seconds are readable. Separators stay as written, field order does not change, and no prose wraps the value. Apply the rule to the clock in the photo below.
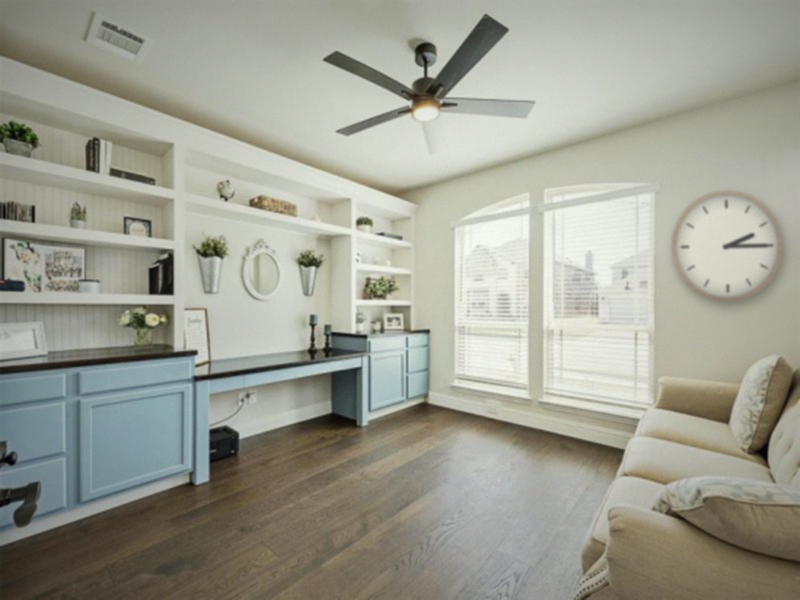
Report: h=2 m=15
